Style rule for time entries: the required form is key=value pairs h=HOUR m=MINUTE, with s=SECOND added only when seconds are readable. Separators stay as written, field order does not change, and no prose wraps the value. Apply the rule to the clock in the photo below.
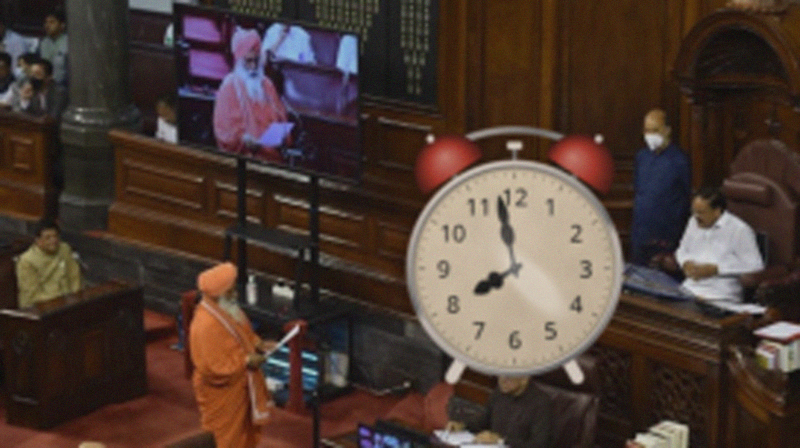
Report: h=7 m=58
